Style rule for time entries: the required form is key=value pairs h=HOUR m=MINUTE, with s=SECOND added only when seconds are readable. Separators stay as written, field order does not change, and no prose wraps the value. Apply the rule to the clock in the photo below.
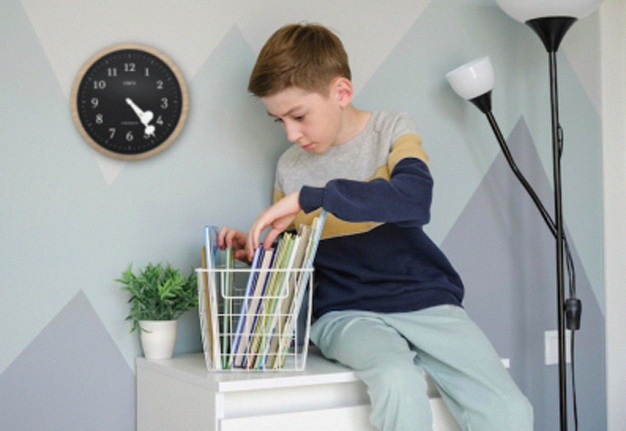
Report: h=4 m=24
